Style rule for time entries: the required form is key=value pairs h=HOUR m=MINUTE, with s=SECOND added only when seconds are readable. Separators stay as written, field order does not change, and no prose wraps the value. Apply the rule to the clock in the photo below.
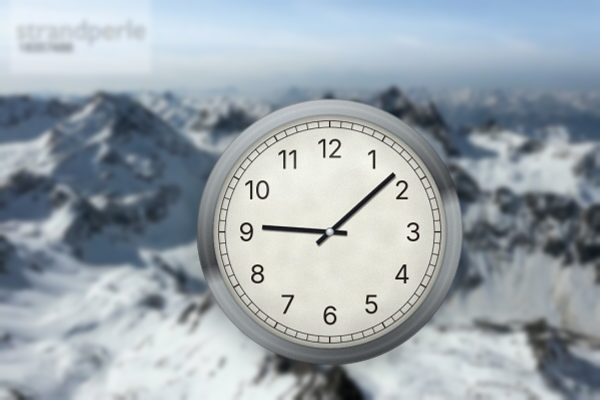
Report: h=9 m=8
